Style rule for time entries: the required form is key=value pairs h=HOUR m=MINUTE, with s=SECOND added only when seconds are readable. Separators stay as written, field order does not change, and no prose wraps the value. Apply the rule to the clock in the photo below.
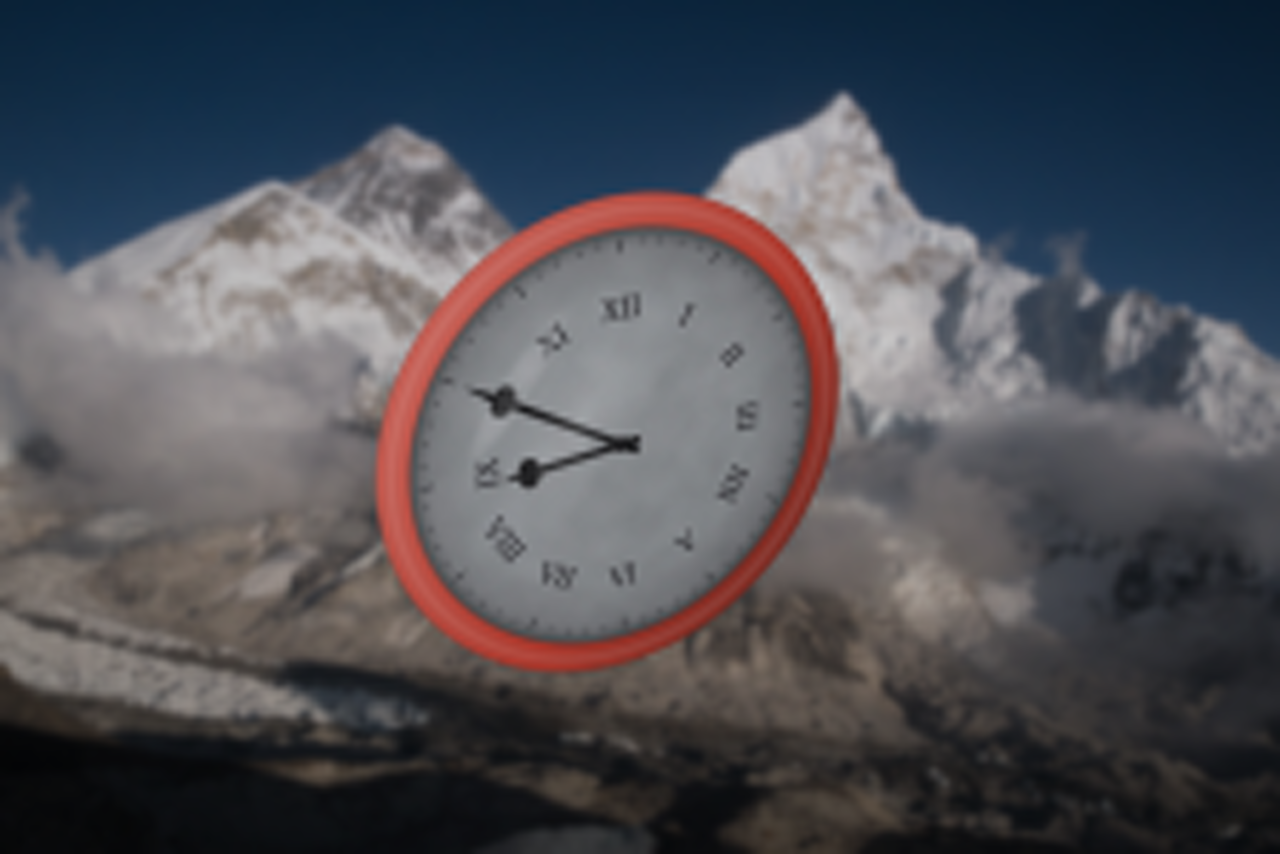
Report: h=8 m=50
